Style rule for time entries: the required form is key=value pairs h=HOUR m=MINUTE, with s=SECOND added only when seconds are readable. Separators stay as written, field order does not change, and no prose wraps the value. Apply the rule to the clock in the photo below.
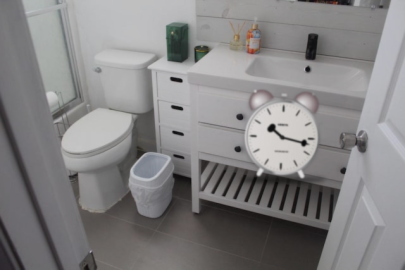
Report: h=10 m=17
